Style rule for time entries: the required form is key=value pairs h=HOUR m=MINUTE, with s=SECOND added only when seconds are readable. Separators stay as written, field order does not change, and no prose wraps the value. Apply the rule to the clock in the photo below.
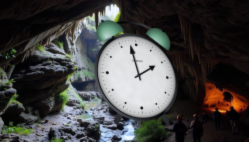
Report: h=1 m=58
